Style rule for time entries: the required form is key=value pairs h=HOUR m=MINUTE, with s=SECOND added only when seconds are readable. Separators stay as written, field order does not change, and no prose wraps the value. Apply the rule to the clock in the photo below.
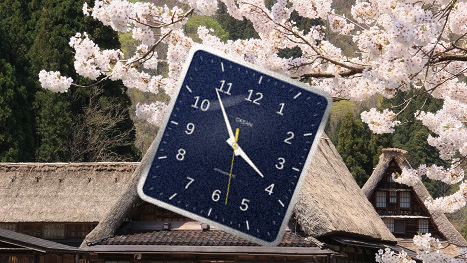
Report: h=3 m=53 s=28
